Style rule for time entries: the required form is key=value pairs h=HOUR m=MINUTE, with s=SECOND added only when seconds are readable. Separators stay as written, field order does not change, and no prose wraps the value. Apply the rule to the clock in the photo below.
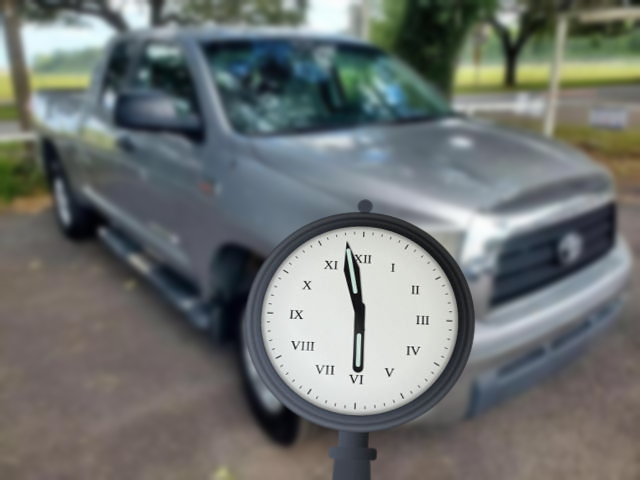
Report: h=5 m=58
